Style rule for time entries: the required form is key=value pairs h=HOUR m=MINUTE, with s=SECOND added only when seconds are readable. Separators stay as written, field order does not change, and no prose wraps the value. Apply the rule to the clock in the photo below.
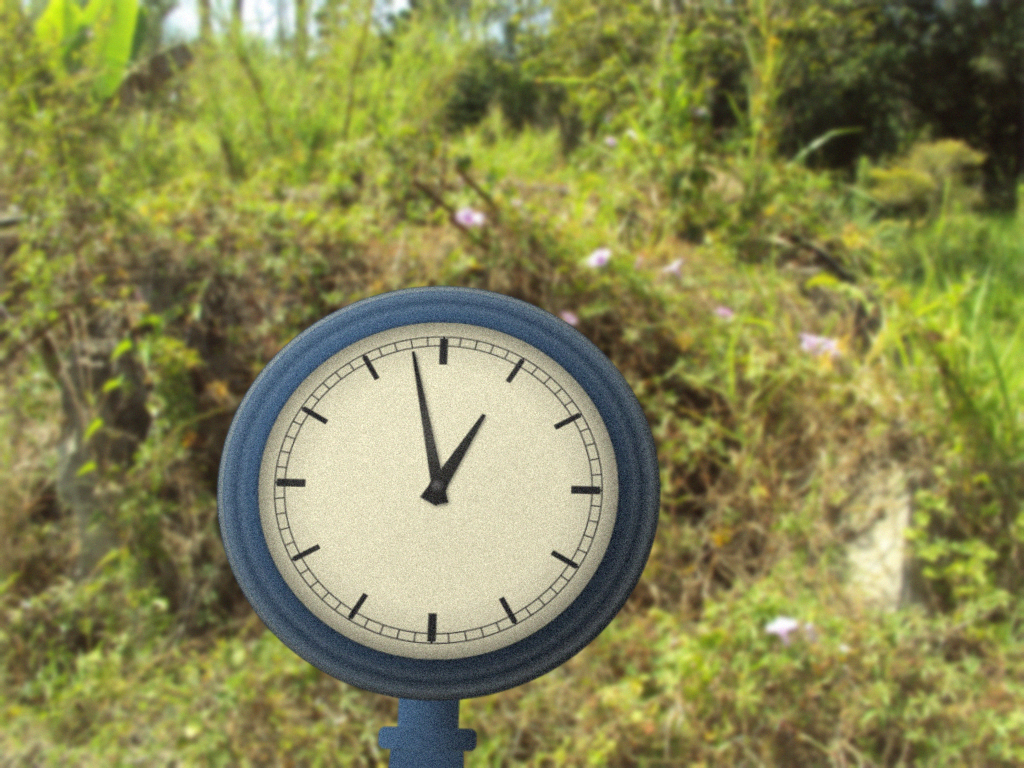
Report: h=12 m=58
